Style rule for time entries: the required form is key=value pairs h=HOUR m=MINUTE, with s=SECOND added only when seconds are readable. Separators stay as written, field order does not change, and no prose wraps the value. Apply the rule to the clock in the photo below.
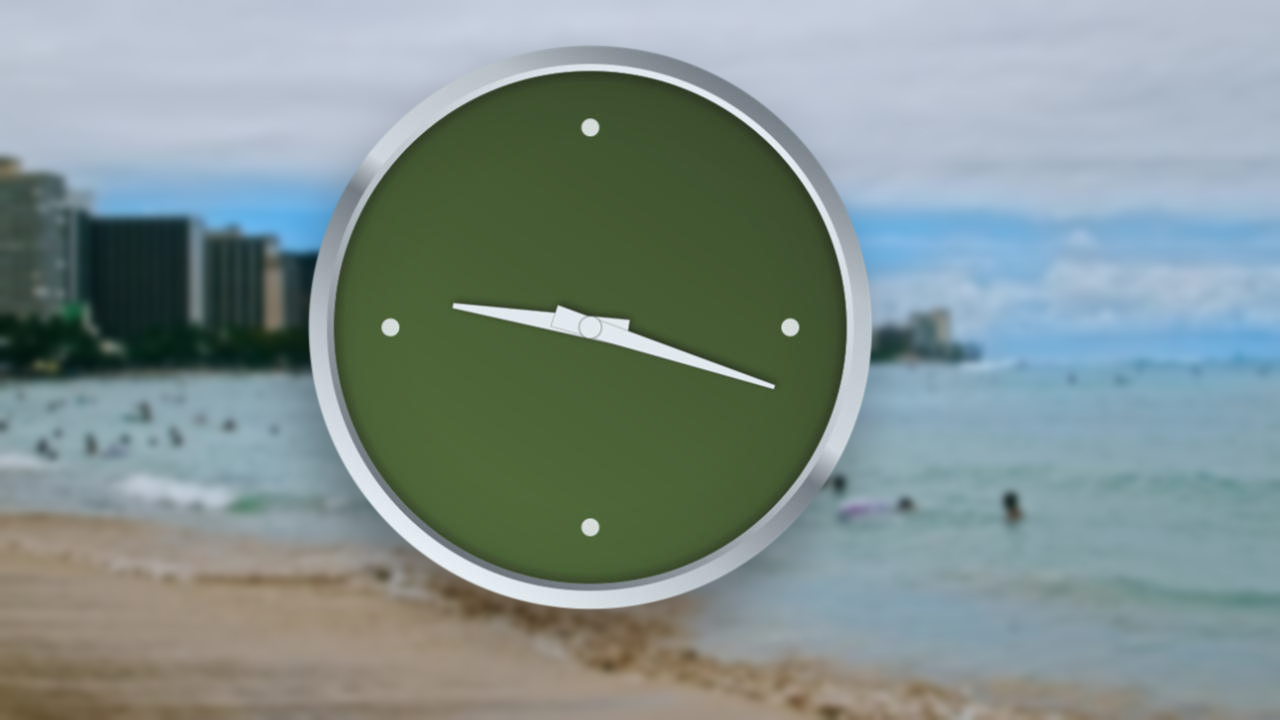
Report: h=9 m=18
